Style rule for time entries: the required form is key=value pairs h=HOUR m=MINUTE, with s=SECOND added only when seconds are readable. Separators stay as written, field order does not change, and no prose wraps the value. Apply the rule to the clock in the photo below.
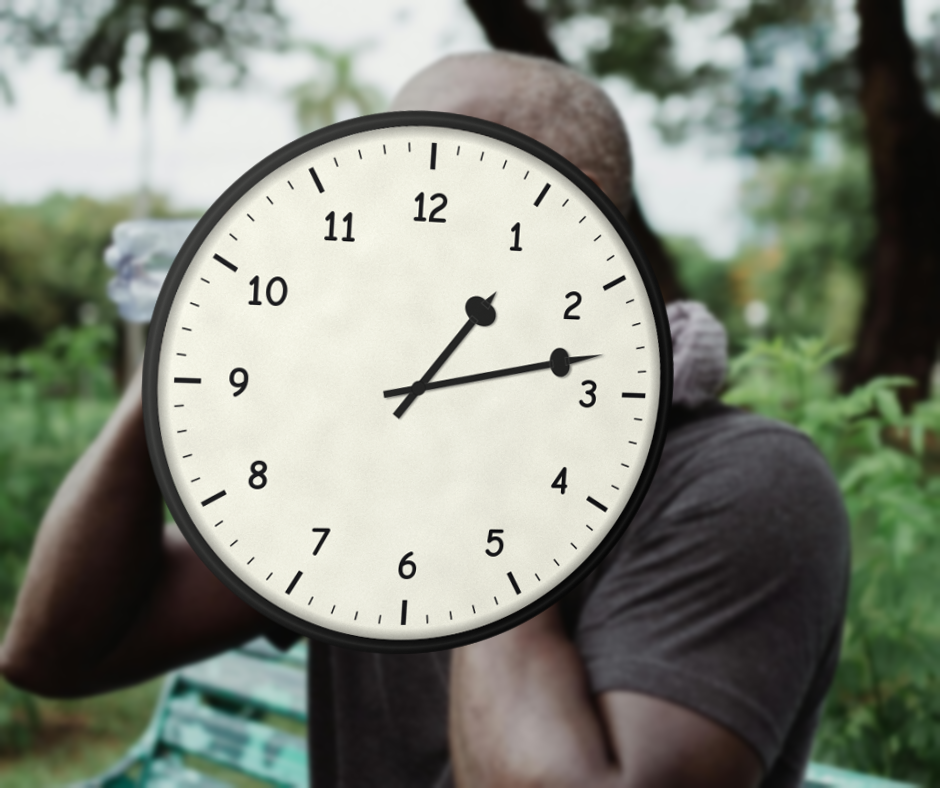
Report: h=1 m=13
